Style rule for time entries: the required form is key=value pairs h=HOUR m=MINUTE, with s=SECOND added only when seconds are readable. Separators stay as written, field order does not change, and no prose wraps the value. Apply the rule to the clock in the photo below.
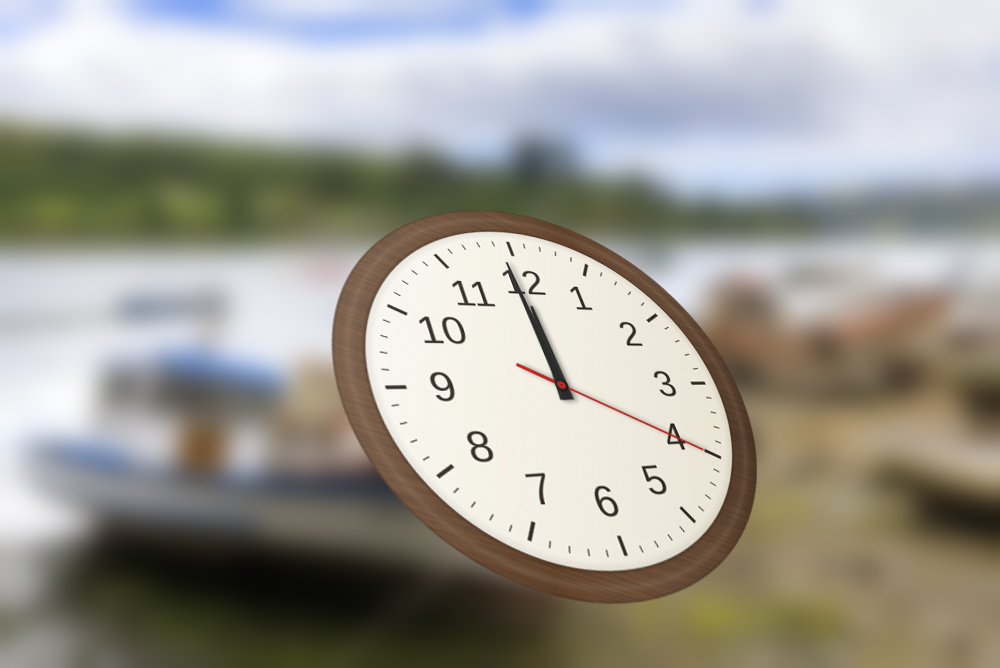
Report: h=11 m=59 s=20
